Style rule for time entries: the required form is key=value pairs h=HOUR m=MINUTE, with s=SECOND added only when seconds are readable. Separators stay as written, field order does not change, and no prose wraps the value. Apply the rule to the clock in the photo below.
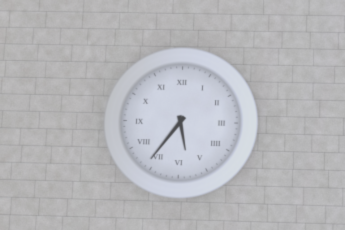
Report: h=5 m=36
